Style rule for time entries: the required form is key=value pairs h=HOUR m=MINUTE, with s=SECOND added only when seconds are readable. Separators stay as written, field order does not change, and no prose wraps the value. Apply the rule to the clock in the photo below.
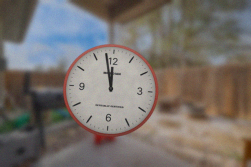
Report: h=11 m=58
